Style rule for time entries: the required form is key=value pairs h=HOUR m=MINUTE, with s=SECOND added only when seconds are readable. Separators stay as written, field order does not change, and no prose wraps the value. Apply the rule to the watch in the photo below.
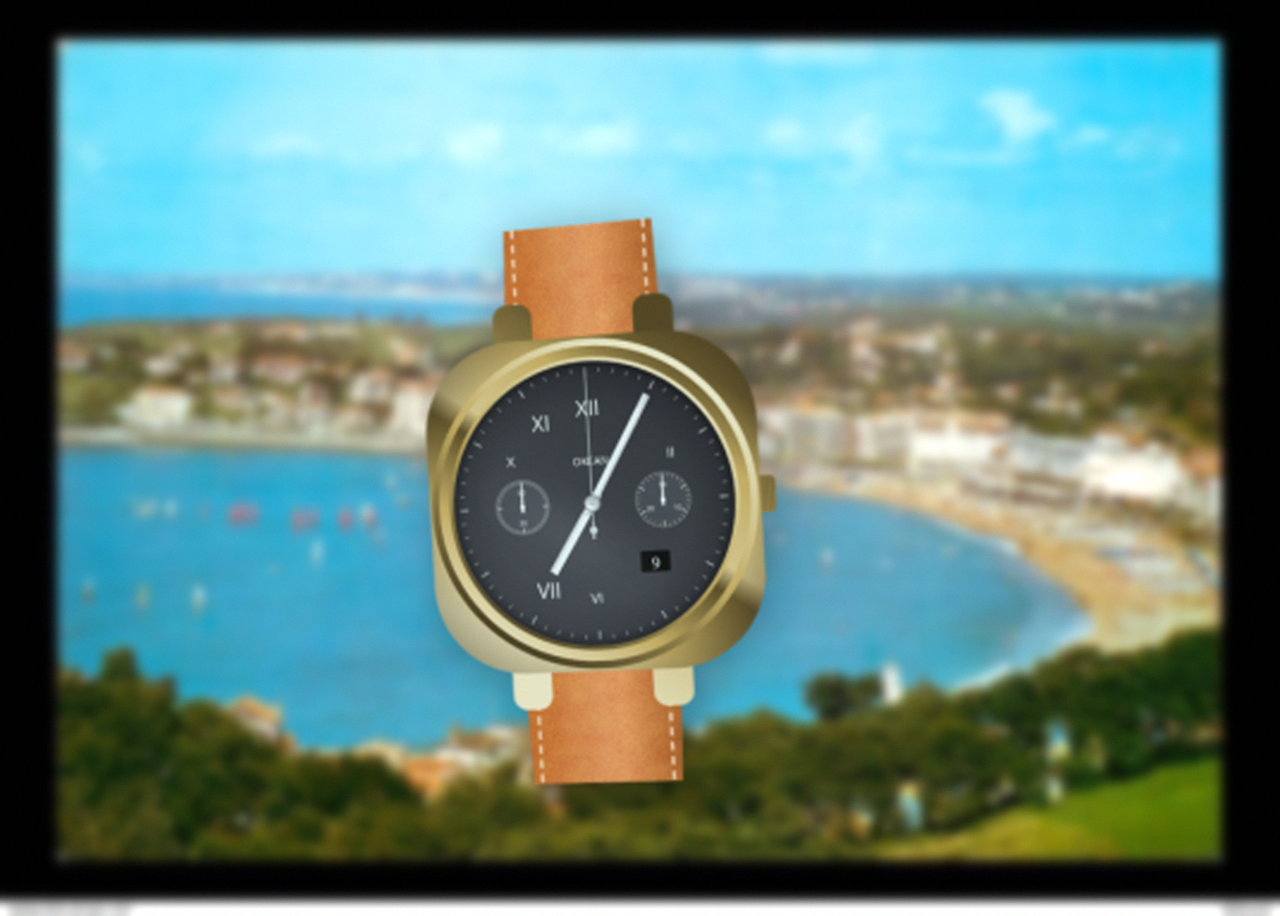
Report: h=7 m=5
